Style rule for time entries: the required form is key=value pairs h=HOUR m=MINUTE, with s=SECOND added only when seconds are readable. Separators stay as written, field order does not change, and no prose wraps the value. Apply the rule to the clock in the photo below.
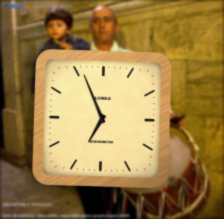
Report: h=6 m=56
